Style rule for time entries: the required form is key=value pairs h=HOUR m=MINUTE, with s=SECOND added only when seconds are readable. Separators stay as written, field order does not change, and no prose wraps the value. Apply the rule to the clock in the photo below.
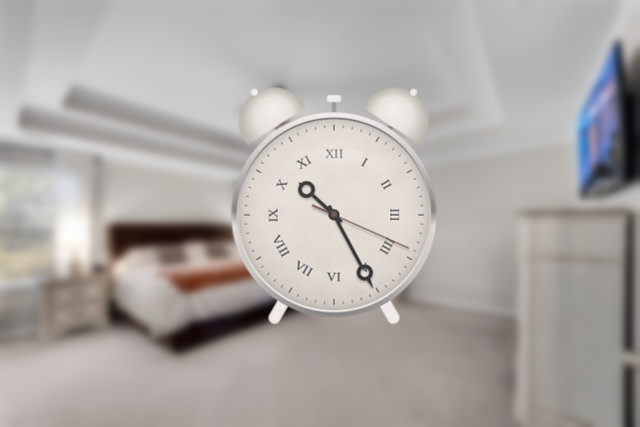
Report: h=10 m=25 s=19
